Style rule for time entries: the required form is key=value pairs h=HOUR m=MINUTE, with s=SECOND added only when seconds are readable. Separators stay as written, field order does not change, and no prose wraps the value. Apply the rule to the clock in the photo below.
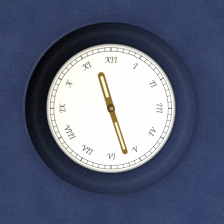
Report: h=11 m=27
